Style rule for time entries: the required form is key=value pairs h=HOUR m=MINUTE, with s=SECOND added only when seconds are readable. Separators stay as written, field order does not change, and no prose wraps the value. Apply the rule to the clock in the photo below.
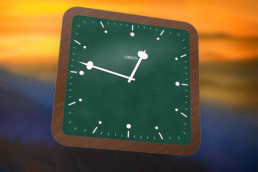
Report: h=12 m=47
